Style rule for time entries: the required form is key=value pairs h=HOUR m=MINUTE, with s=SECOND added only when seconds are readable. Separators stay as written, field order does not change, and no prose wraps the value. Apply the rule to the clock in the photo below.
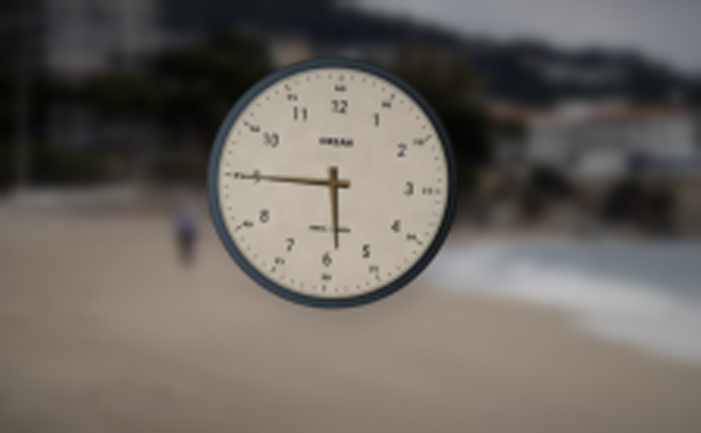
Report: h=5 m=45
